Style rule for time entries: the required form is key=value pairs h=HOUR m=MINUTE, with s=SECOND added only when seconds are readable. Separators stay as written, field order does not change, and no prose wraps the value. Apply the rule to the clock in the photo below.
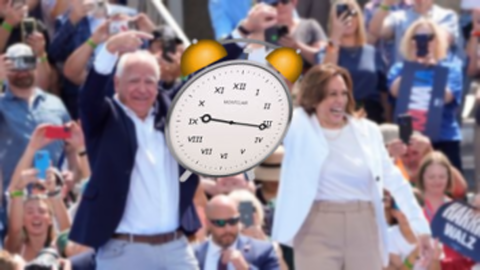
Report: h=9 m=16
